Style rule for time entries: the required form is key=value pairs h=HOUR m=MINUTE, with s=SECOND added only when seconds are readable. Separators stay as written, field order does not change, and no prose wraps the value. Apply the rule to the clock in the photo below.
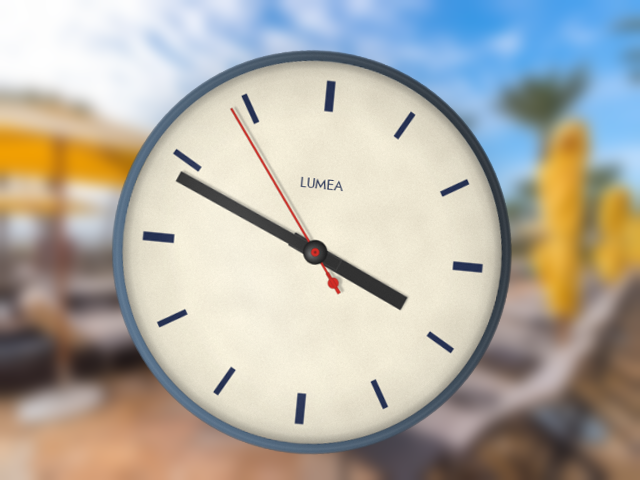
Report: h=3 m=48 s=54
